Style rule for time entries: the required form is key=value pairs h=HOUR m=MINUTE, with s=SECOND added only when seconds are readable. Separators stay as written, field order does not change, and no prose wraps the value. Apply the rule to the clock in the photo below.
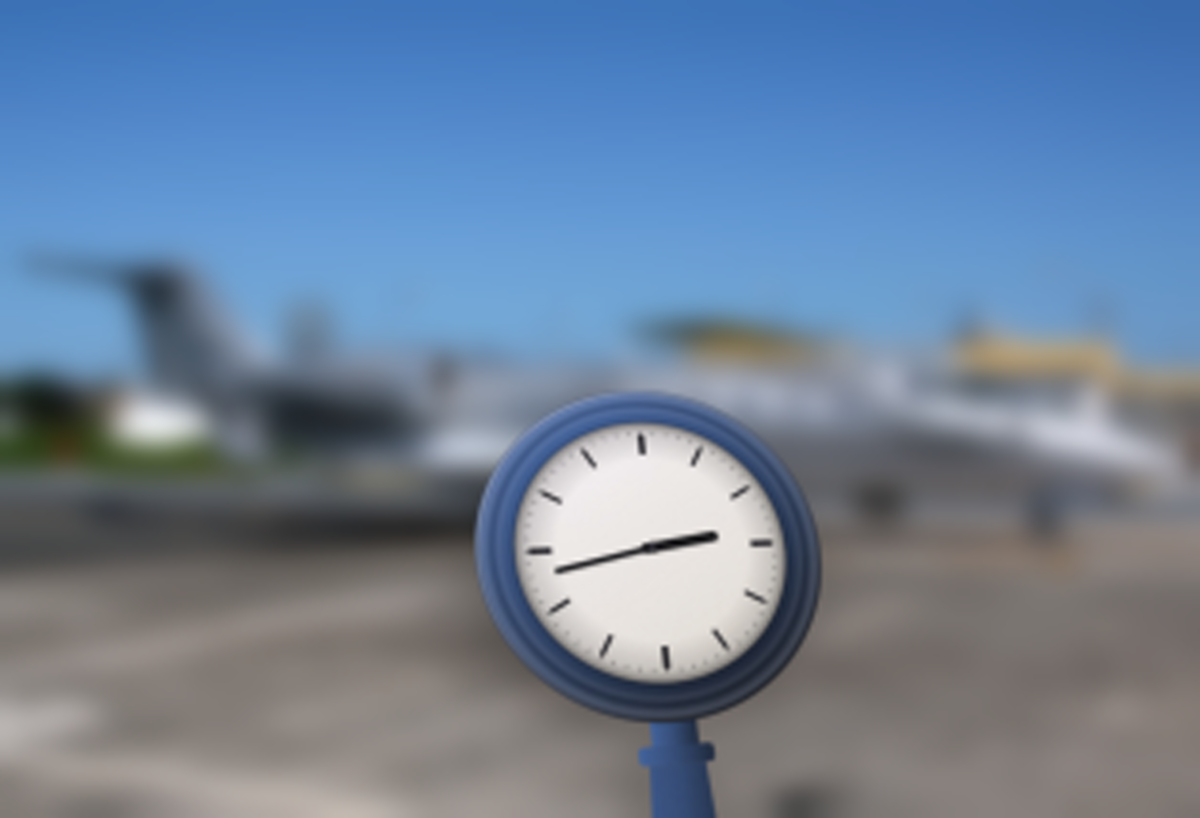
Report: h=2 m=43
